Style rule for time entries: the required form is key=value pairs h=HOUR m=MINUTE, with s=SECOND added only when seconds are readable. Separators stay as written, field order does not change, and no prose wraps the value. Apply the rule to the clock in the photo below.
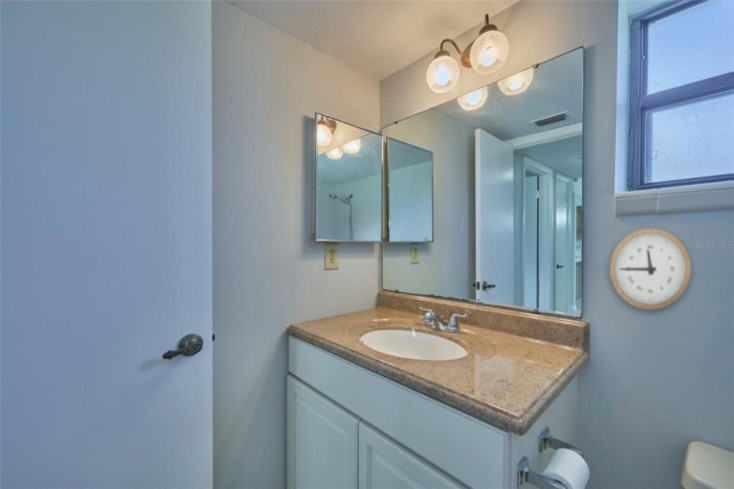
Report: h=11 m=45
